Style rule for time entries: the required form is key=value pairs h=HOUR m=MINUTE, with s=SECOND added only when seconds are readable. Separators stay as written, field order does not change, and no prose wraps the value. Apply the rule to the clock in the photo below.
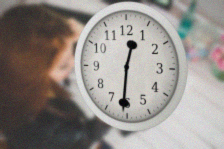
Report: h=12 m=31
